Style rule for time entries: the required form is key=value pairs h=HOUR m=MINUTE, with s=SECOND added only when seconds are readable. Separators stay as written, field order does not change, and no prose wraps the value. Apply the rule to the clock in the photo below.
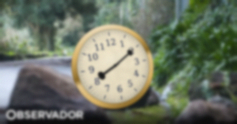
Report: h=8 m=10
